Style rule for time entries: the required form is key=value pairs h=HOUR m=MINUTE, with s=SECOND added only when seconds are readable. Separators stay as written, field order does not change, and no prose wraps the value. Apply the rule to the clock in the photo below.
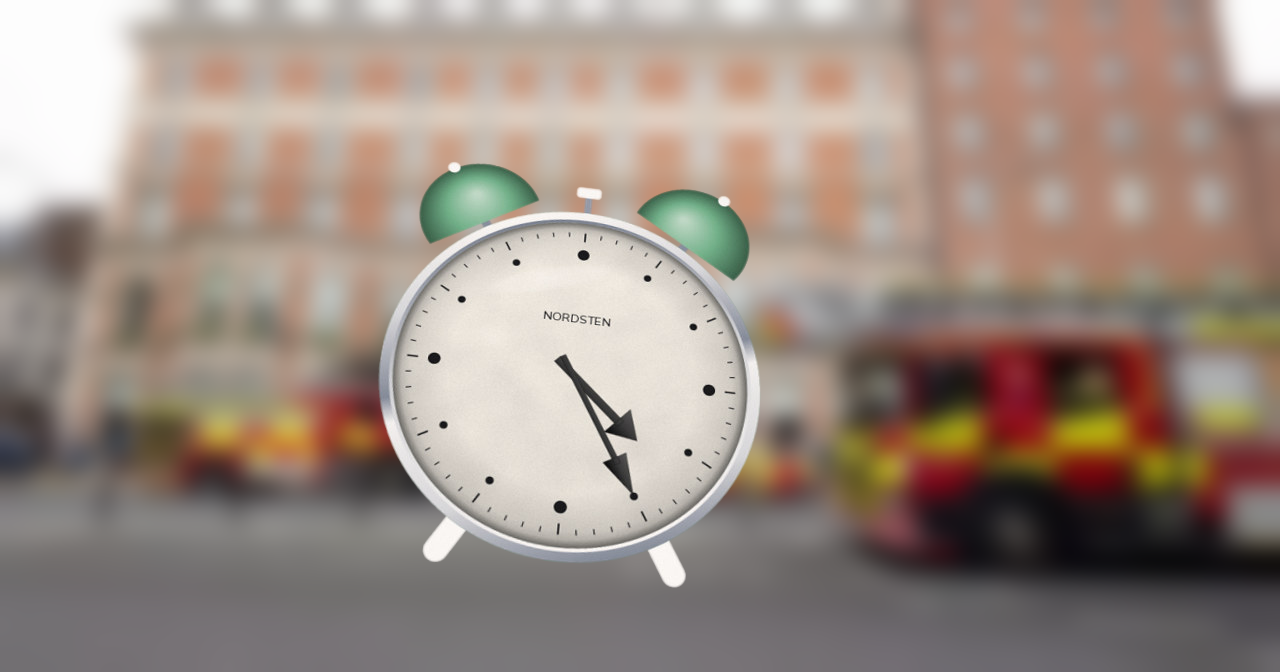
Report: h=4 m=25
